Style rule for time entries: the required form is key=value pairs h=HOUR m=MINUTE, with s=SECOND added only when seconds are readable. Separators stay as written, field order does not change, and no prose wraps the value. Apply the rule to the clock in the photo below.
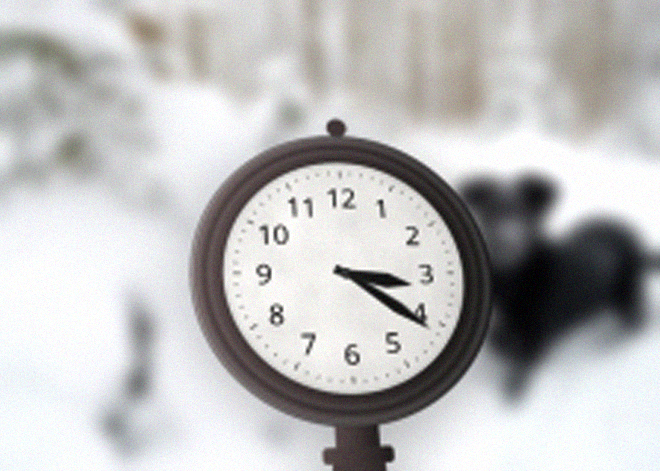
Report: h=3 m=21
